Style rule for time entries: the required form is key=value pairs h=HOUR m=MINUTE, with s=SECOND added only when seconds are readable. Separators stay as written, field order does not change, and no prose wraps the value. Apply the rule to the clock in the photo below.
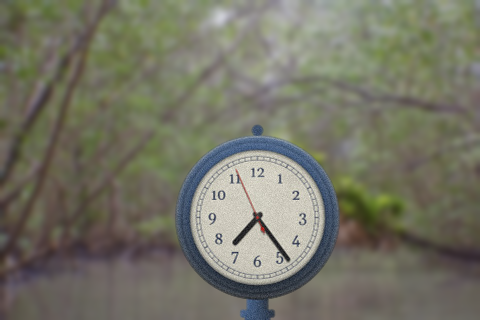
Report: h=7 m=23 s=56
